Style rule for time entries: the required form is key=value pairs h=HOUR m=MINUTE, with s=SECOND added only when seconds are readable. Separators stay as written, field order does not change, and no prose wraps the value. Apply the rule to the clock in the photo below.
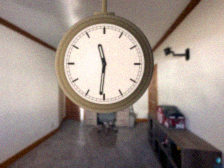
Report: h=11 m=31
